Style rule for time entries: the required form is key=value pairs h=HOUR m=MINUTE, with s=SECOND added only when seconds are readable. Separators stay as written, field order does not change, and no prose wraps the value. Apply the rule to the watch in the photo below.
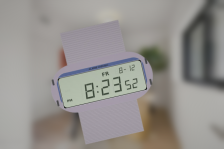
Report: h=8 m=23 s=52
